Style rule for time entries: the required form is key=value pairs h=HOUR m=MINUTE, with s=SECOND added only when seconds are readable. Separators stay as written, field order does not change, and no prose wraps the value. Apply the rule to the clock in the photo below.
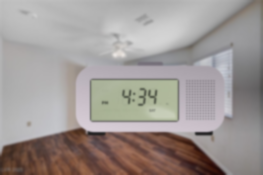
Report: h=4 m=34
